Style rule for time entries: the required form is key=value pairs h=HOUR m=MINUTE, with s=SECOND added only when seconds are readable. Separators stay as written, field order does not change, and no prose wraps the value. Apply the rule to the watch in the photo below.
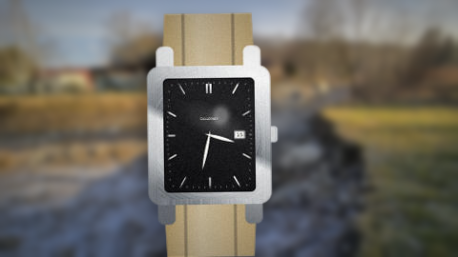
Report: h=3 m=32
